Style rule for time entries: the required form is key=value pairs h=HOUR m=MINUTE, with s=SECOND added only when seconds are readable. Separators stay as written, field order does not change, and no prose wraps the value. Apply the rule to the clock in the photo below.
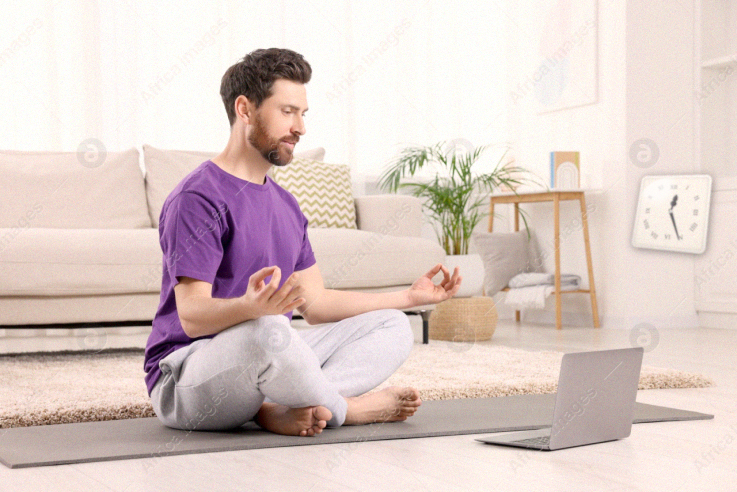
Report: h=12 m=26
